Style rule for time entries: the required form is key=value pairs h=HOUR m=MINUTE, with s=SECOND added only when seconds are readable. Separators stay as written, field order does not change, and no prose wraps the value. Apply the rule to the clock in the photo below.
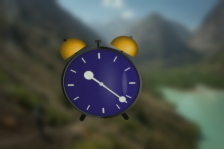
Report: h=10 m=22
